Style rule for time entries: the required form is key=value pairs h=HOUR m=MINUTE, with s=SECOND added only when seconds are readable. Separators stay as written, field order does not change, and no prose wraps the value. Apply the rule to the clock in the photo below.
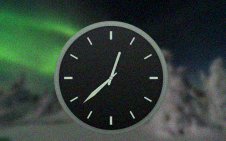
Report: h=12 m=38
